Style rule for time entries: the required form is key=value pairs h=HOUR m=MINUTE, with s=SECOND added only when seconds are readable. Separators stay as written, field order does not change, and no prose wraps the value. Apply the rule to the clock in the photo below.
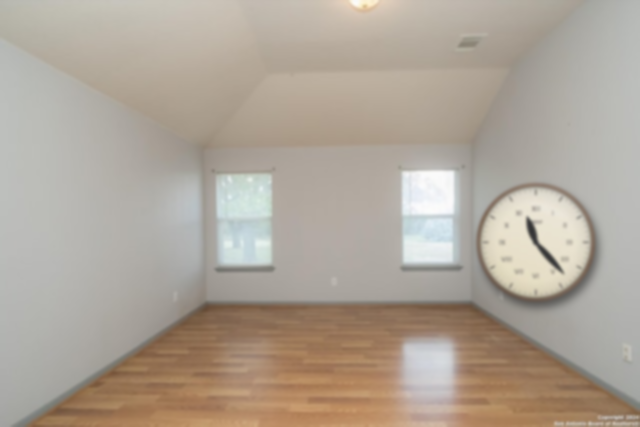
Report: h=11 m=23
